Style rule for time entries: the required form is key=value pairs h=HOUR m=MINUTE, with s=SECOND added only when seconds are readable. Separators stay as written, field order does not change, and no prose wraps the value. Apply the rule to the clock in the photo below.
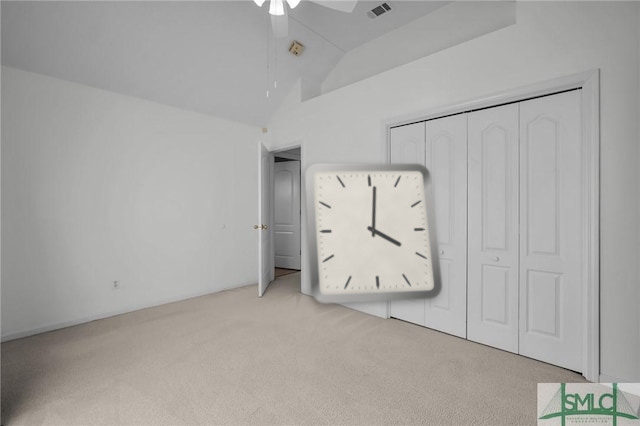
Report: h=4 m=1
